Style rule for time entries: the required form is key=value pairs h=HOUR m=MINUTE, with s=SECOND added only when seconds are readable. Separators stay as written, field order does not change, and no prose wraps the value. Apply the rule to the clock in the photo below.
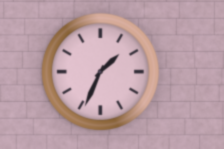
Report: h=1 m=34
